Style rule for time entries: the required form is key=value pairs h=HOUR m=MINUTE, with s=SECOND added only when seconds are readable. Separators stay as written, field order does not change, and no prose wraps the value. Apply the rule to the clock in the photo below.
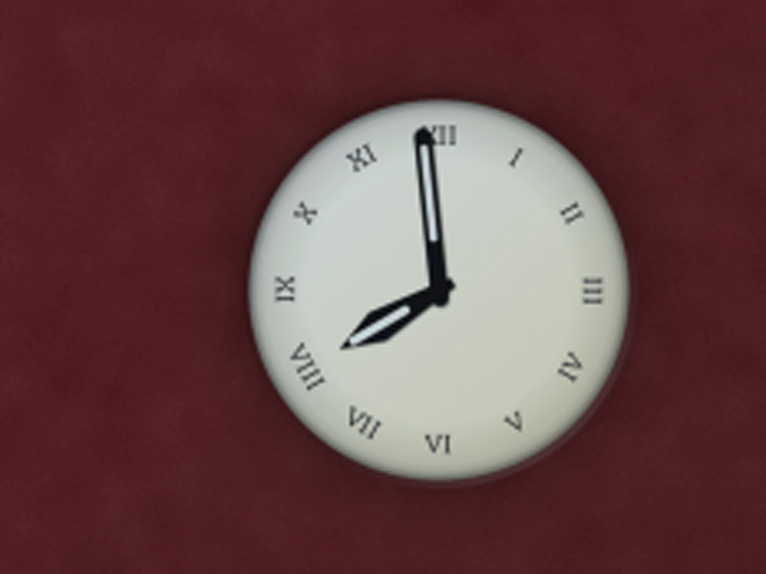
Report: h=7 m=59
